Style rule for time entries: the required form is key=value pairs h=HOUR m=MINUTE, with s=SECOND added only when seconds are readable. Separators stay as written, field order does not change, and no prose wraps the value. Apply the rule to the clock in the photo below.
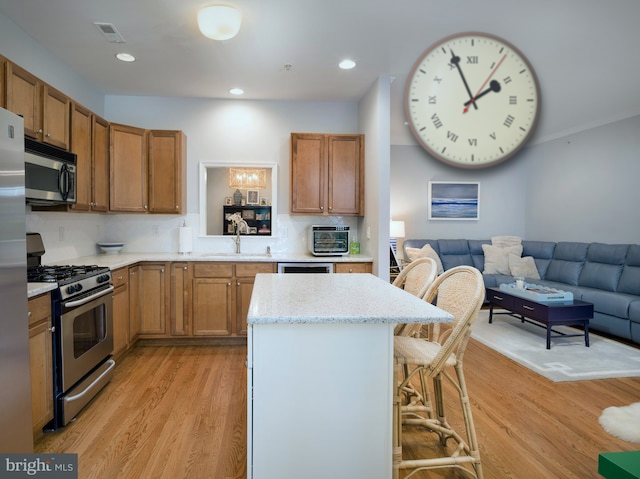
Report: h=1 m=56 s=6
